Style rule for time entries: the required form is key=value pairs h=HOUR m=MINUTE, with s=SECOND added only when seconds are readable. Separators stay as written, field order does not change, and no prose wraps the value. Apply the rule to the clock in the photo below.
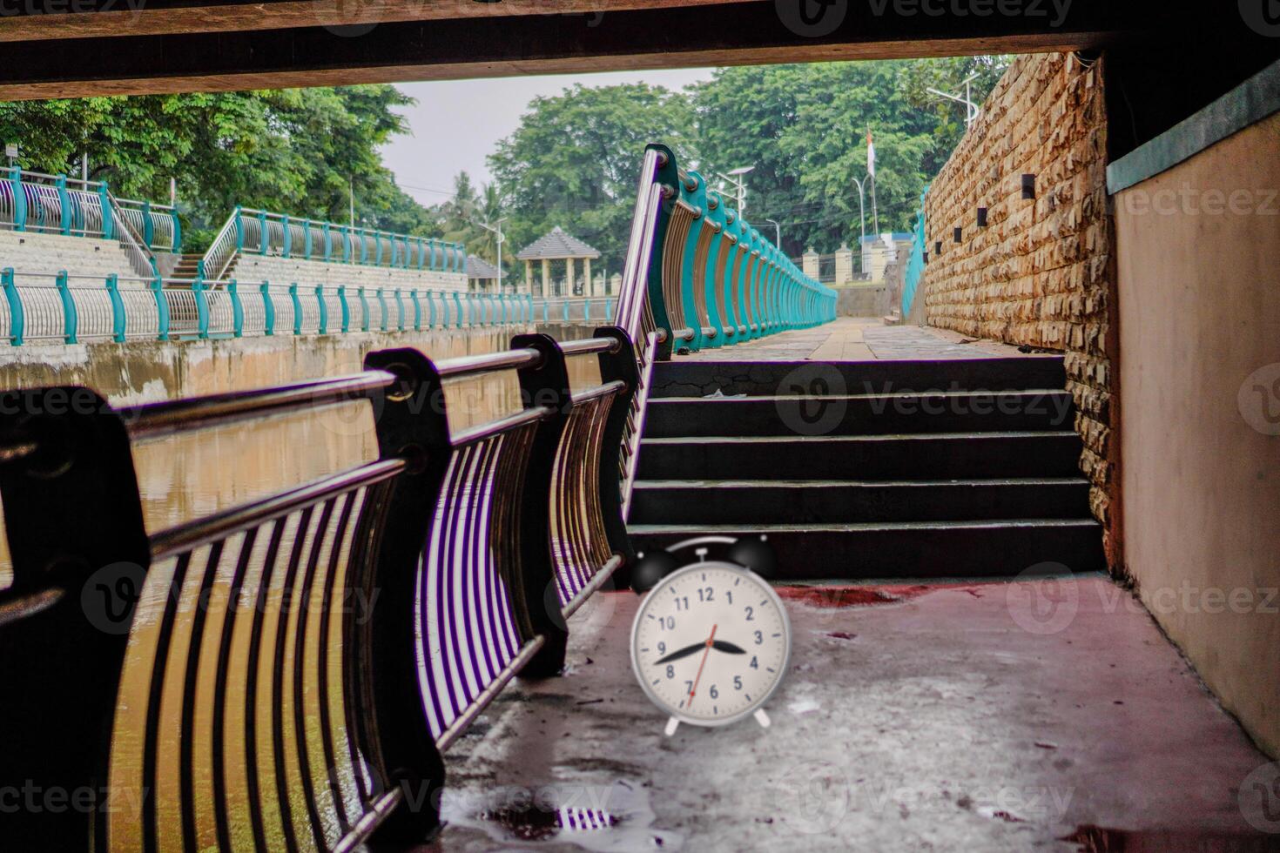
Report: h=3 m=42 s=34
